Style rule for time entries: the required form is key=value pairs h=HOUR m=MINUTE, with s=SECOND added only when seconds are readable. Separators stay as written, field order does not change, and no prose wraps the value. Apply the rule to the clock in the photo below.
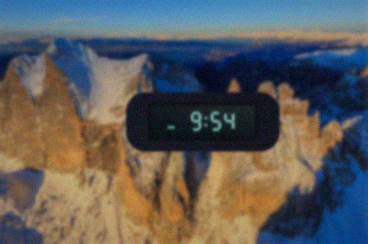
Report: h=9 m=54
